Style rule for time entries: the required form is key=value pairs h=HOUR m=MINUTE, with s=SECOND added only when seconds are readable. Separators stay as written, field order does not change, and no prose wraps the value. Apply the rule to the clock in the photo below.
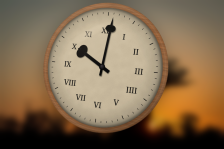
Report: h=10 m=1
